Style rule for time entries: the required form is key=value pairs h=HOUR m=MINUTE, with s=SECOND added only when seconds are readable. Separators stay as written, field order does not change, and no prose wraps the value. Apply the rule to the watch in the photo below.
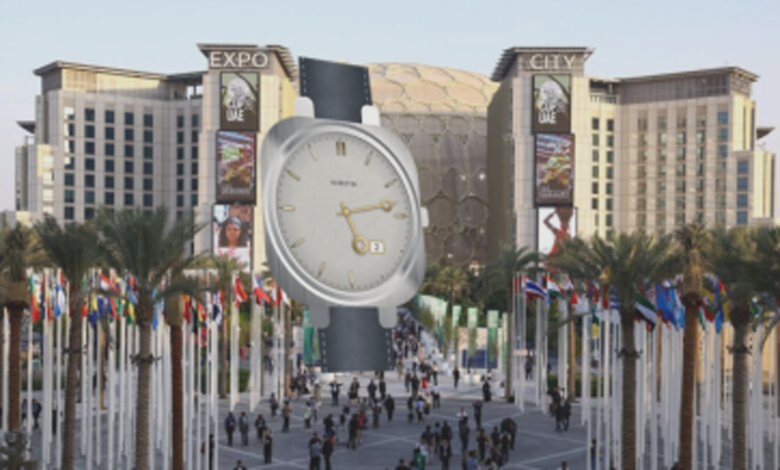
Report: h=5 m=13
